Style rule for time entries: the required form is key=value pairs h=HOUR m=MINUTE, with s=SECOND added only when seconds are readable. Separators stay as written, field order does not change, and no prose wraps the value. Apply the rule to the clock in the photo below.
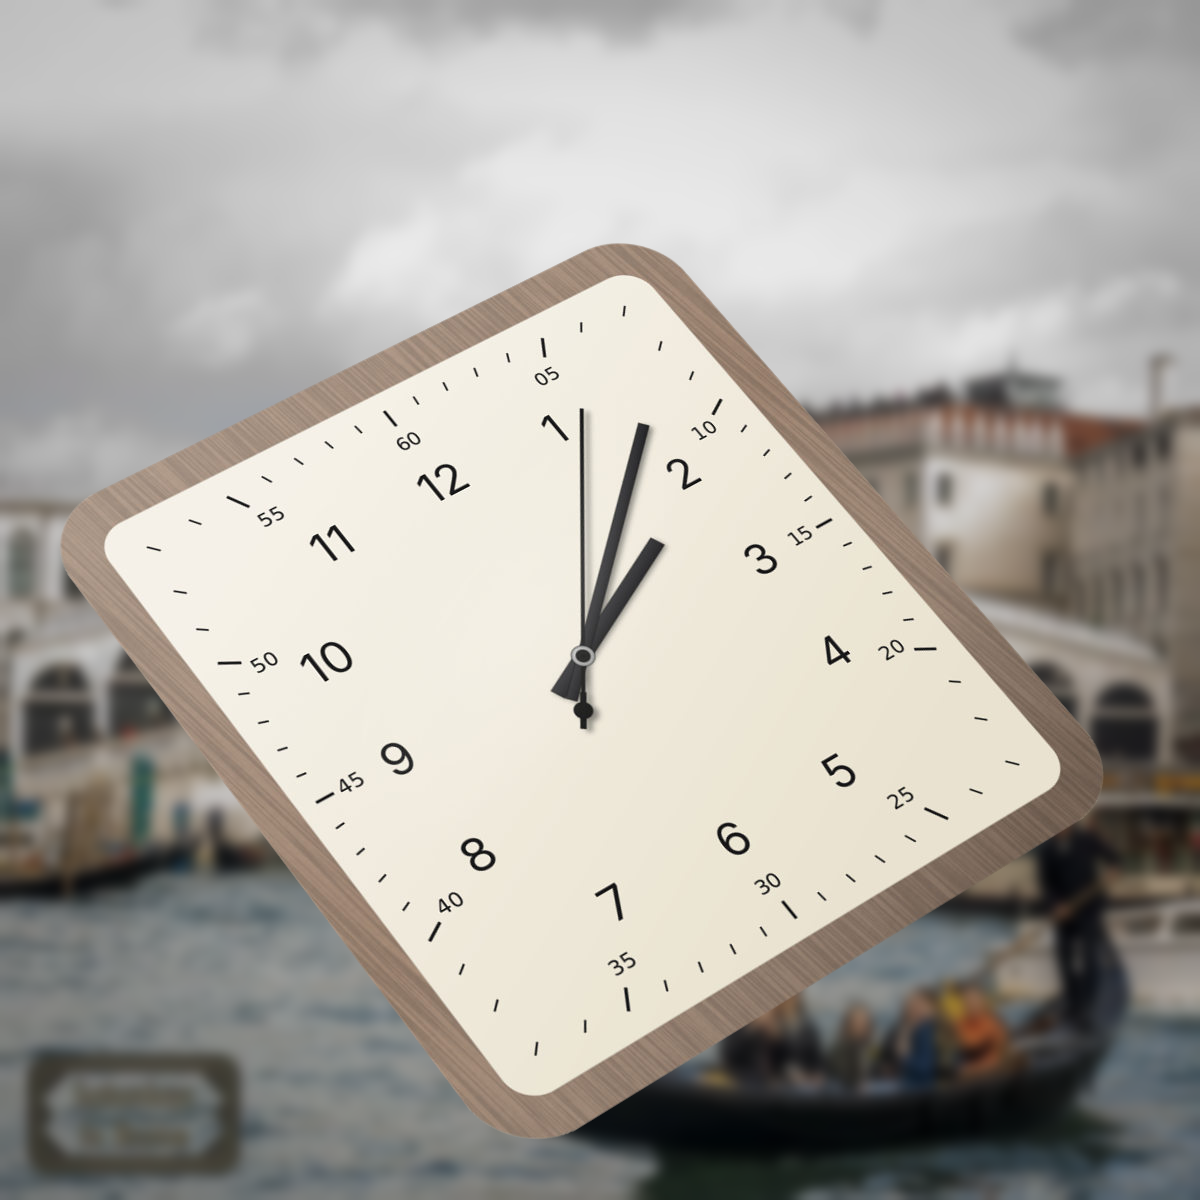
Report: h=2 m=8 s=6
